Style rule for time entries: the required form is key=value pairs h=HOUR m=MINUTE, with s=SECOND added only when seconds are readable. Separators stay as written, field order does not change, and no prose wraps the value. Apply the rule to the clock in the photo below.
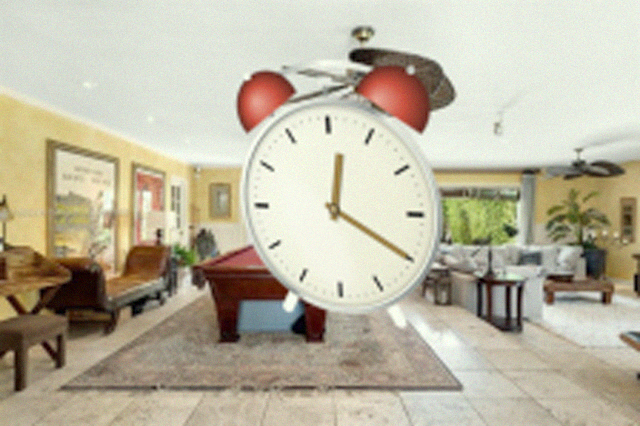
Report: h=12 m=20
